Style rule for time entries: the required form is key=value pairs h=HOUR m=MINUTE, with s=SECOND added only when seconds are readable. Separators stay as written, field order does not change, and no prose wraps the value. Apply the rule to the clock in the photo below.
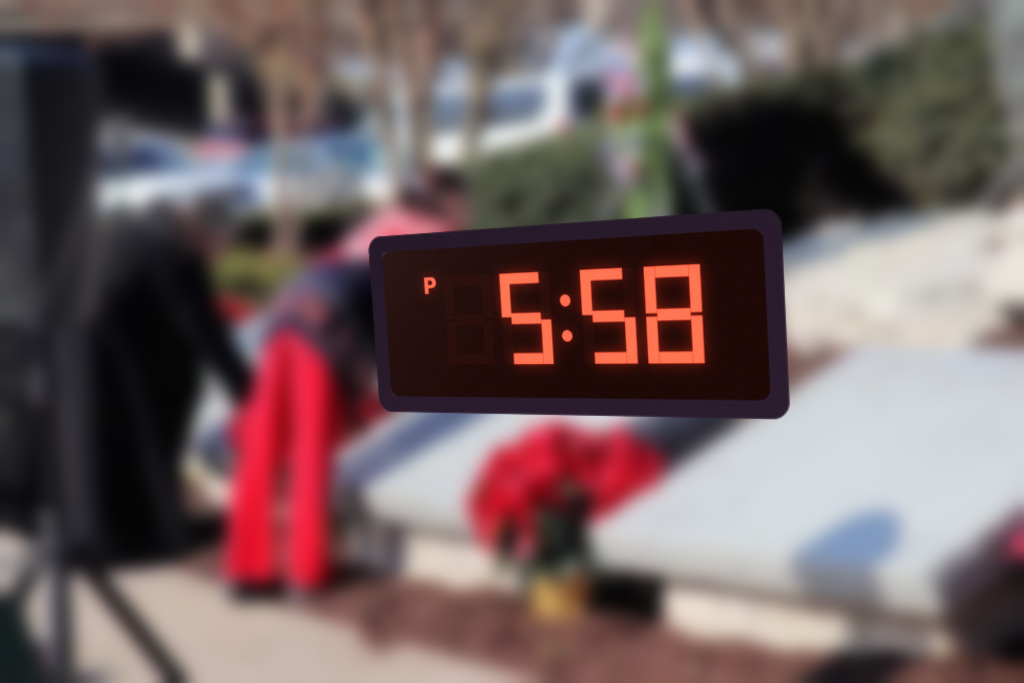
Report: h=5 m=58
